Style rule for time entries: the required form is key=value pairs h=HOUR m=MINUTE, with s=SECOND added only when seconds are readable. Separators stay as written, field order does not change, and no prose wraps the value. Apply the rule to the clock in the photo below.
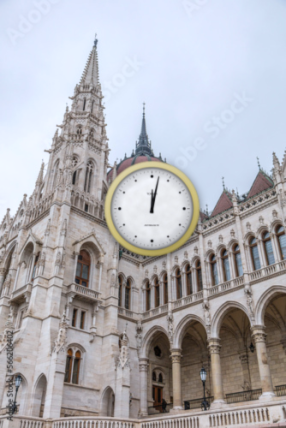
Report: h=12 m=2
